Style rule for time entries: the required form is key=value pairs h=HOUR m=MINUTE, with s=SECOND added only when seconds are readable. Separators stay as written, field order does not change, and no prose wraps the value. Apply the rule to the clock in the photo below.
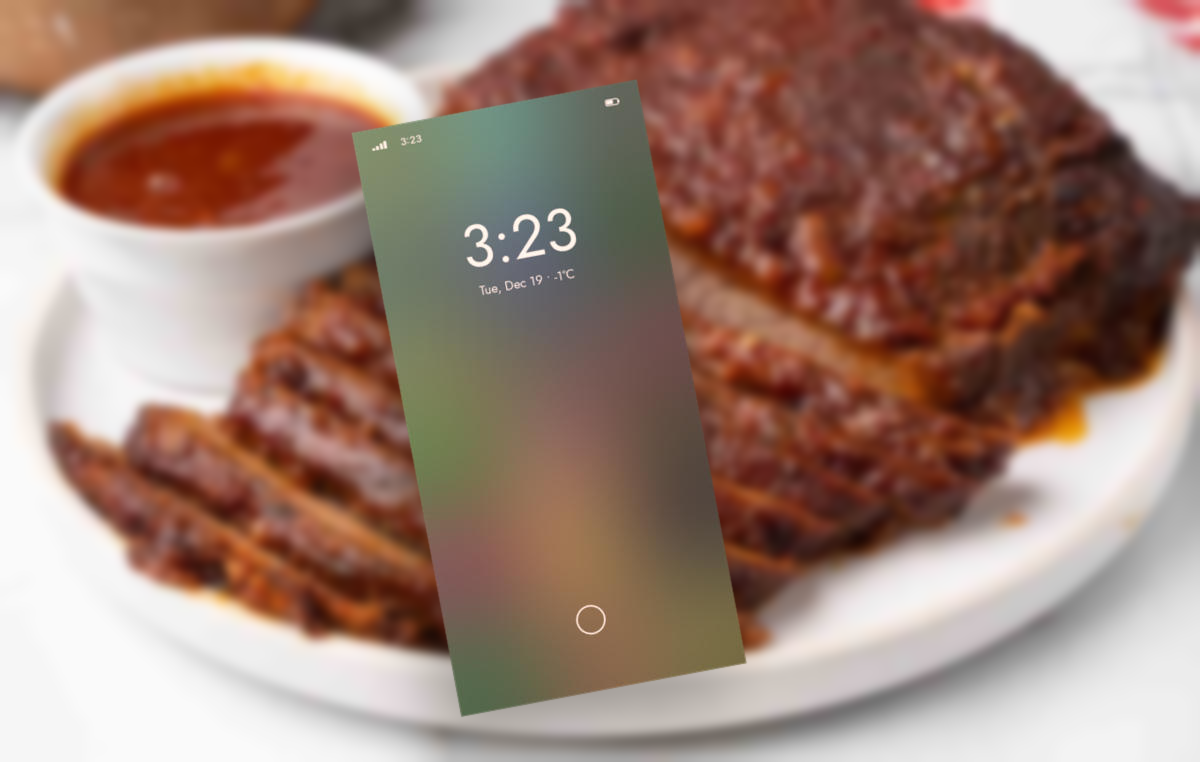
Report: h=3 m=23
